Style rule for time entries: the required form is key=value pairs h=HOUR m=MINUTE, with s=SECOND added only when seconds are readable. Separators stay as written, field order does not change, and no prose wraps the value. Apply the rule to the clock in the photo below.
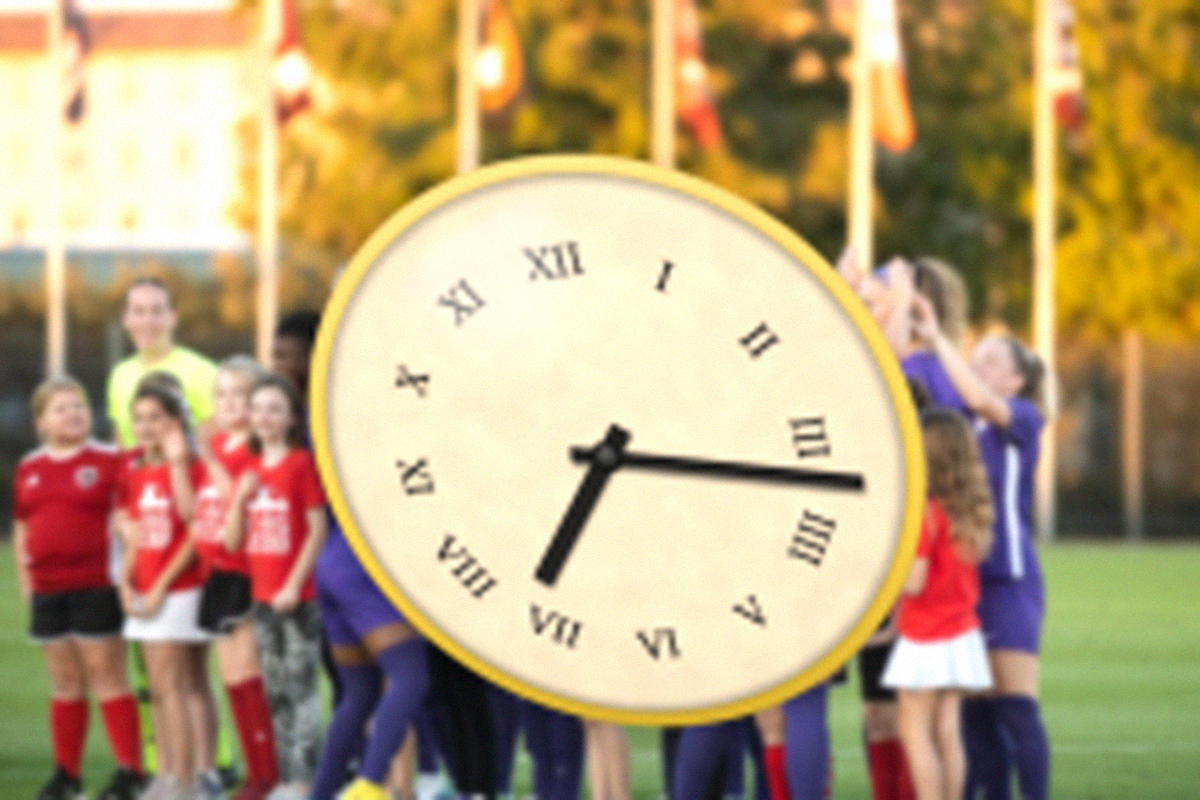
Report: h=7 m=17
